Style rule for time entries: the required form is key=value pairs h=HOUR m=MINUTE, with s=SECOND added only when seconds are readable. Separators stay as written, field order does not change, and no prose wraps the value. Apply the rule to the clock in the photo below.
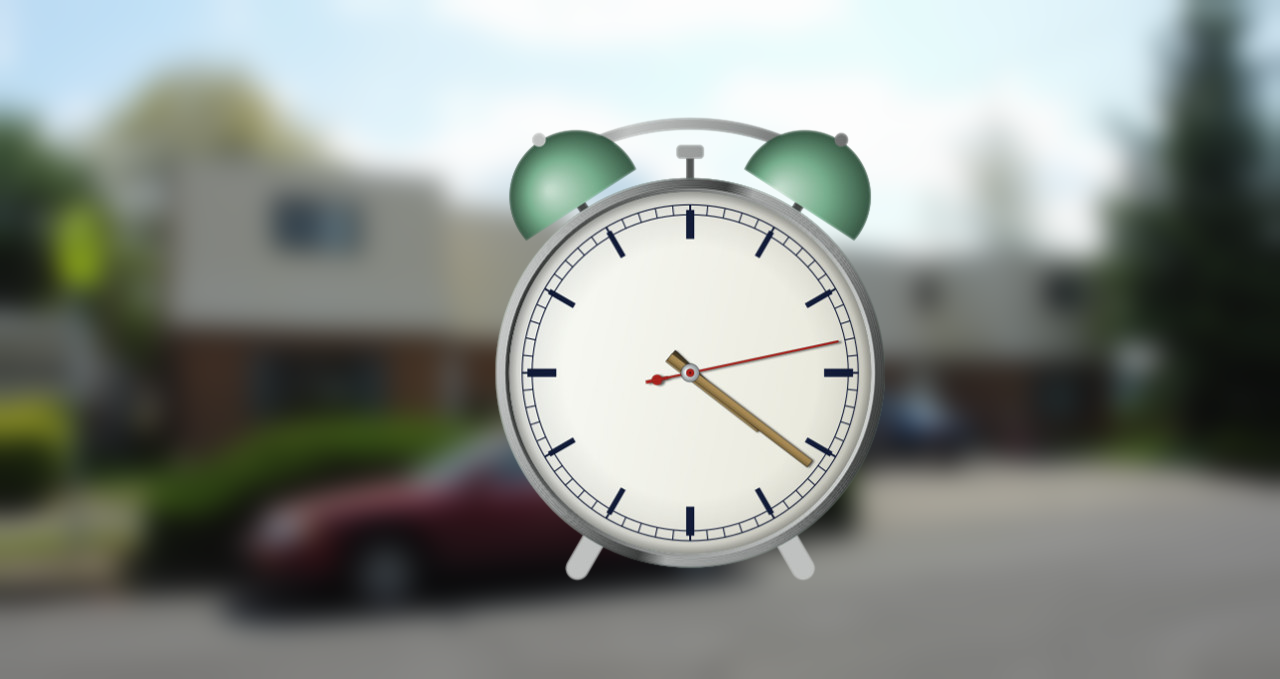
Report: h=4 m=21 s=13
